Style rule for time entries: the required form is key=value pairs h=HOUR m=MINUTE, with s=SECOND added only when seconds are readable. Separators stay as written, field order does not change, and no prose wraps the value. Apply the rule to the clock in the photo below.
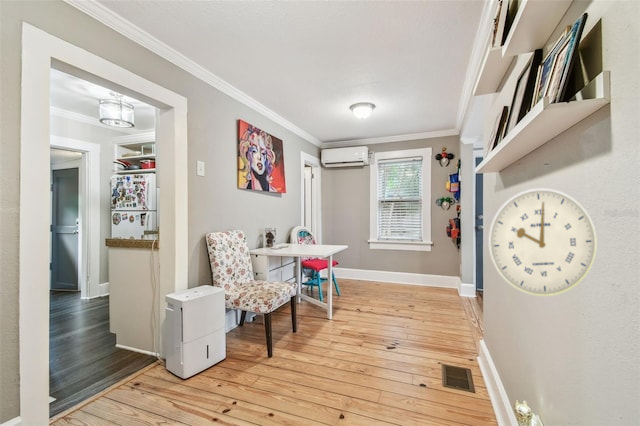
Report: h=10 m=1
